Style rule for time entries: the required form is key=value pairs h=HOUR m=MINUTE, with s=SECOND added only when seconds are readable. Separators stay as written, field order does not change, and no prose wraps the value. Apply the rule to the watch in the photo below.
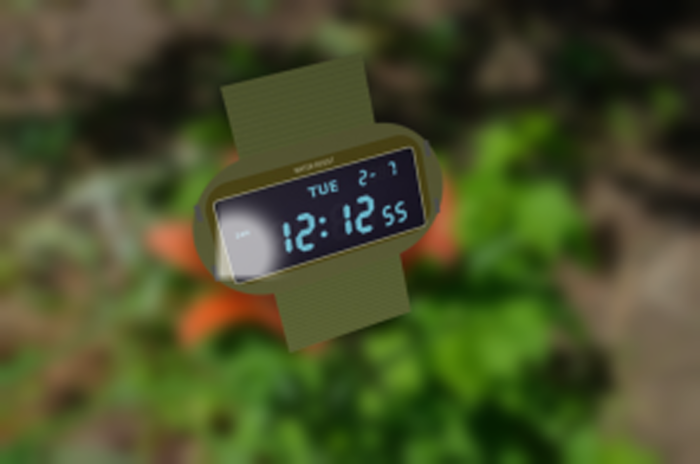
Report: h=12 m=12 s=55
